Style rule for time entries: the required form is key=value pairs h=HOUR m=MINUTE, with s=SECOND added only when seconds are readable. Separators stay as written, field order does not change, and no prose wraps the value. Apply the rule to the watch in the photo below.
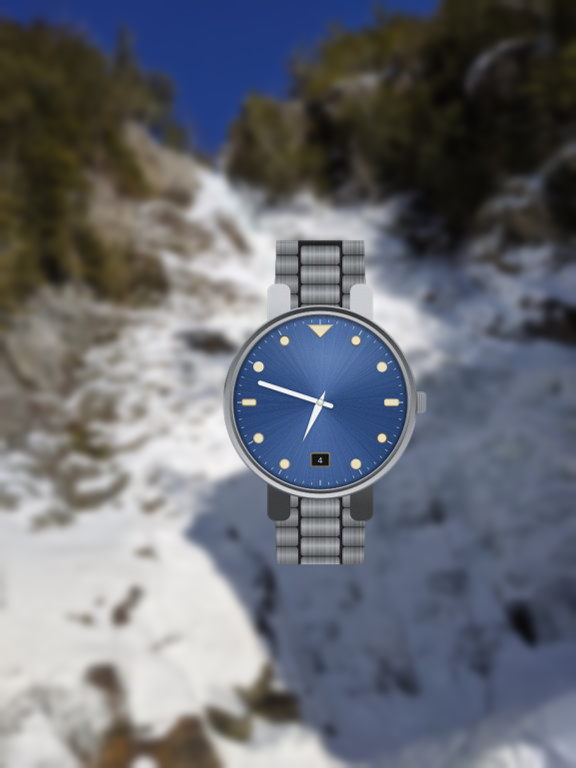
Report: h=6 m=48
